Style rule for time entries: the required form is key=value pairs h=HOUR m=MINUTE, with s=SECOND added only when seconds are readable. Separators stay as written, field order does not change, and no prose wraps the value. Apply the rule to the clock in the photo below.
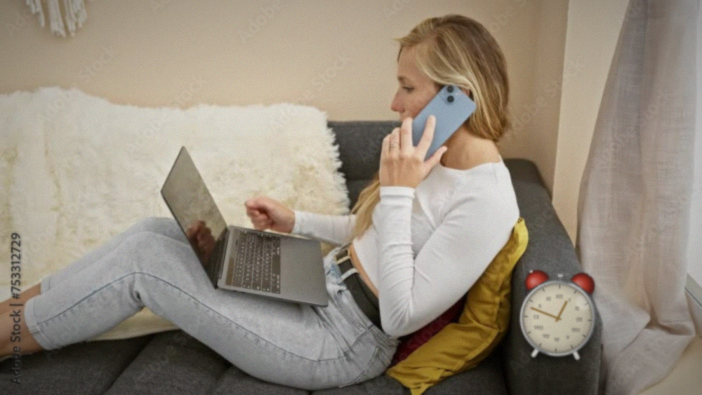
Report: h=12 m=48
